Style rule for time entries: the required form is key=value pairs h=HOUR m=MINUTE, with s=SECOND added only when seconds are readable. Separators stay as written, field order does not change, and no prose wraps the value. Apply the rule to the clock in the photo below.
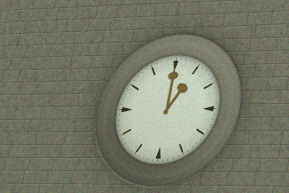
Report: h=1 m=0
